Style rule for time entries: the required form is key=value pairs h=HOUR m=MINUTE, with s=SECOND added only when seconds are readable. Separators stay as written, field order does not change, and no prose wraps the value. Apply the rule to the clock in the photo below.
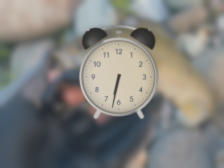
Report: h=6 m=32
